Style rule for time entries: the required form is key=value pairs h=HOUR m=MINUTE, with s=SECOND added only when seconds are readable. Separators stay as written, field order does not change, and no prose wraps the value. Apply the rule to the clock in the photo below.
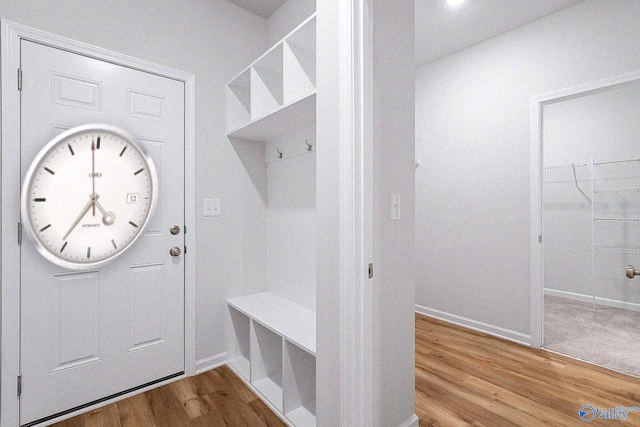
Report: h=4 m=35 s=59
